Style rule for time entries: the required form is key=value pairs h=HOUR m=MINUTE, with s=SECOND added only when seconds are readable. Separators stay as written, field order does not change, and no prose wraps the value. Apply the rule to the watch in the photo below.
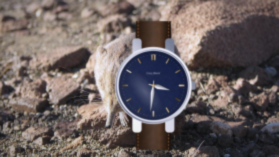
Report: h=3 m=31
